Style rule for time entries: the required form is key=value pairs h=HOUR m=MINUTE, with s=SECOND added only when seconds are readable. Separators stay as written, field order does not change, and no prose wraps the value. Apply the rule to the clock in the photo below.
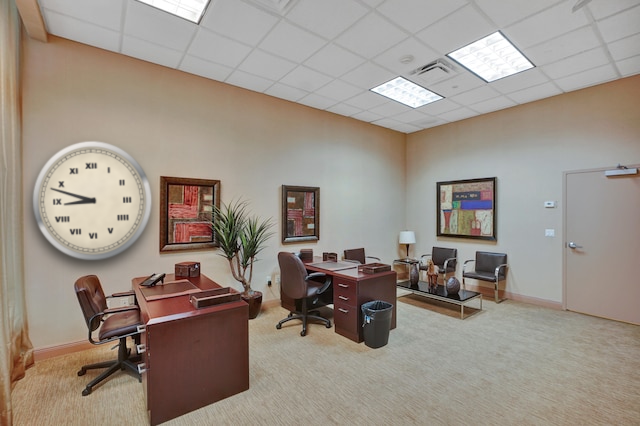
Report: h=8 m=48
